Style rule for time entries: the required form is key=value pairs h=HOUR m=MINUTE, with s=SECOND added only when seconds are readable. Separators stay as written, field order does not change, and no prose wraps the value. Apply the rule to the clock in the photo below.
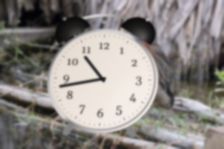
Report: h=10 m=43
